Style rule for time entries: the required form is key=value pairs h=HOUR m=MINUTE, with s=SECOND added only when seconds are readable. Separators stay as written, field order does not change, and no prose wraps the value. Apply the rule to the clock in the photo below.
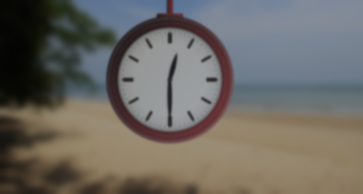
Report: h=12 m=30
